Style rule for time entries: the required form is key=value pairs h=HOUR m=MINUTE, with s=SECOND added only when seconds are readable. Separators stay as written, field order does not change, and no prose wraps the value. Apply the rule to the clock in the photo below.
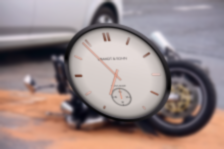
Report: h=6 m=54
